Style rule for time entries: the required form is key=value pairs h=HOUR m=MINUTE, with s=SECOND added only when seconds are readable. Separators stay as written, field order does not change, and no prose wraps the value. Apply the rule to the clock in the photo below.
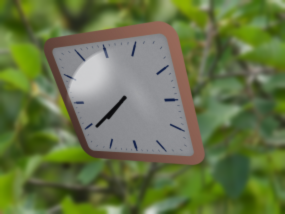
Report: h=7 m=39
